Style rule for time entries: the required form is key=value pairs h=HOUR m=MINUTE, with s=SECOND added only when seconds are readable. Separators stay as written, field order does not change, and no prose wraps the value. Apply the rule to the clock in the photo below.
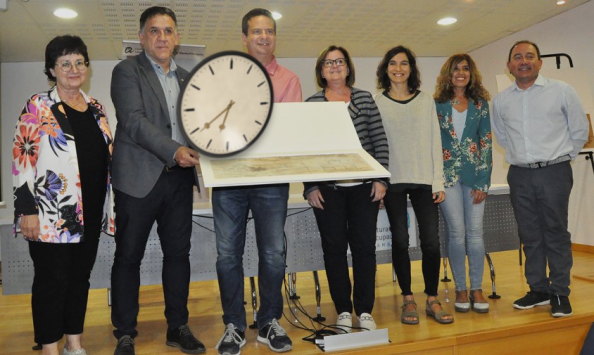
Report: h=6 m=39
